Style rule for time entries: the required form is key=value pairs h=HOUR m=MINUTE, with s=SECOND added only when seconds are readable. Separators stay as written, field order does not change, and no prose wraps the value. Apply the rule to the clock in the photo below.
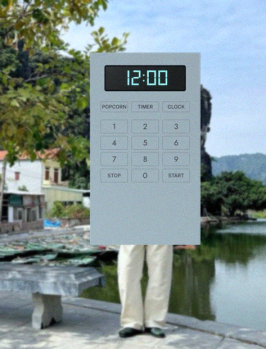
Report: h=12 m=0
